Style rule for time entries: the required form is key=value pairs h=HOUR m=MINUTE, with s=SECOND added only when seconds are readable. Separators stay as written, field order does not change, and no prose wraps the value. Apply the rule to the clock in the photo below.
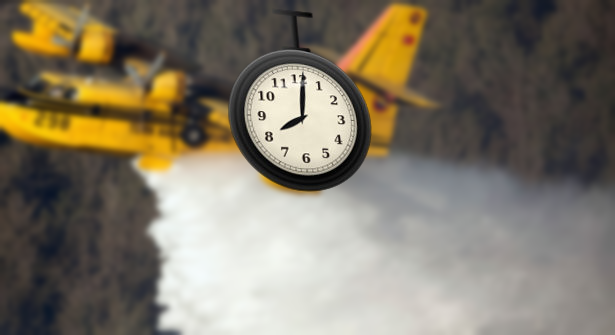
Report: h=8 m=1
